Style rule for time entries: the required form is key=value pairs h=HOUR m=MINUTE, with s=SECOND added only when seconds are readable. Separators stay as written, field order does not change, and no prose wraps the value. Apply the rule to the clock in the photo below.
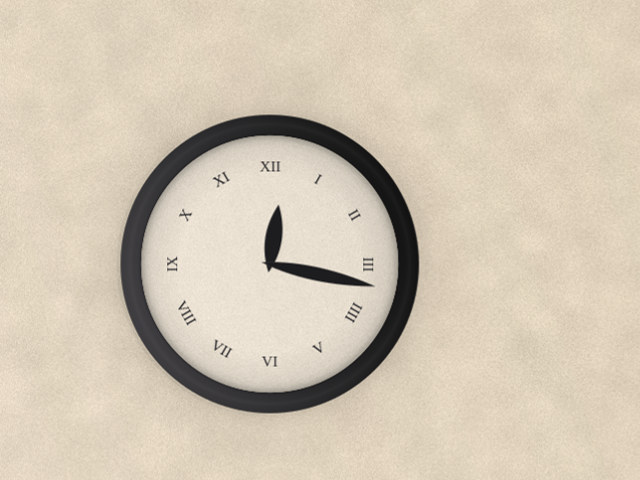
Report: h=12 m=17
